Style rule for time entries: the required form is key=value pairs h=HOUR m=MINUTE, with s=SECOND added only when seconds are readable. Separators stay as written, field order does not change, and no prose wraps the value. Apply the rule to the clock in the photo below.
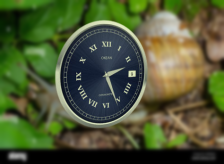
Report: h=2 m=26
